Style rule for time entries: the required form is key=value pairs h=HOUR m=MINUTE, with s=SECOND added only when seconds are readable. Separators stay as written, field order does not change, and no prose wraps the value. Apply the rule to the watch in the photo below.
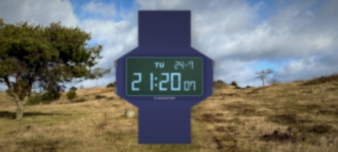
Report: h=21 m=20
